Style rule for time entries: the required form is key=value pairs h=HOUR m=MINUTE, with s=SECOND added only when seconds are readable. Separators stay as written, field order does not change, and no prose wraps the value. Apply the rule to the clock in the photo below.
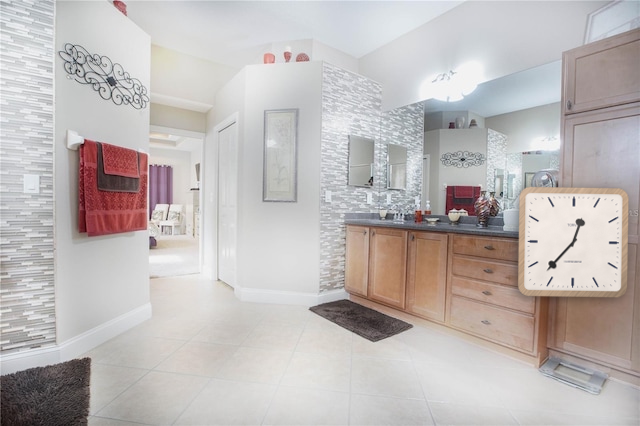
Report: h=12 m=37
